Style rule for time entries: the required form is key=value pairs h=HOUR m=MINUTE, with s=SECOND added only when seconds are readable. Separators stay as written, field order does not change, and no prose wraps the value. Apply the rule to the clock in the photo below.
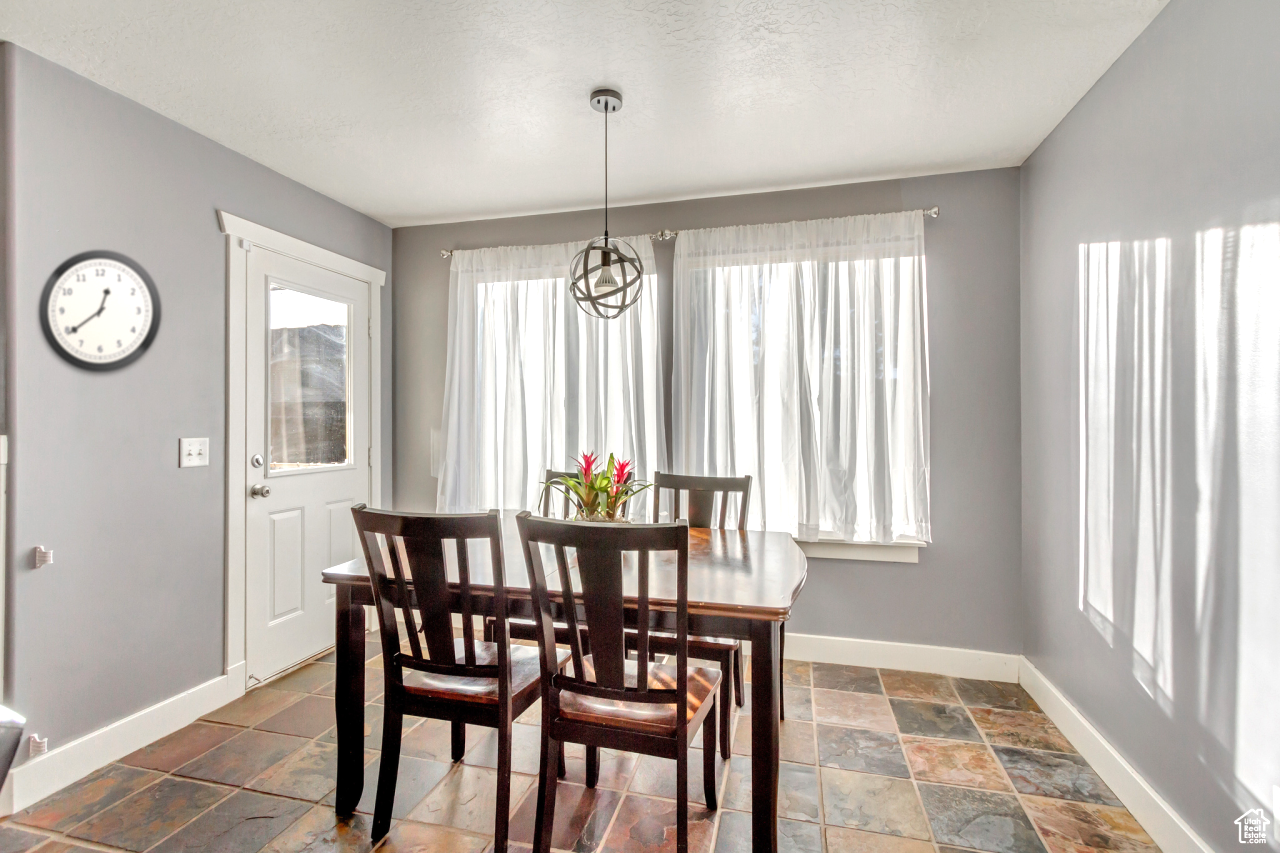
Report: h=12 m=39
